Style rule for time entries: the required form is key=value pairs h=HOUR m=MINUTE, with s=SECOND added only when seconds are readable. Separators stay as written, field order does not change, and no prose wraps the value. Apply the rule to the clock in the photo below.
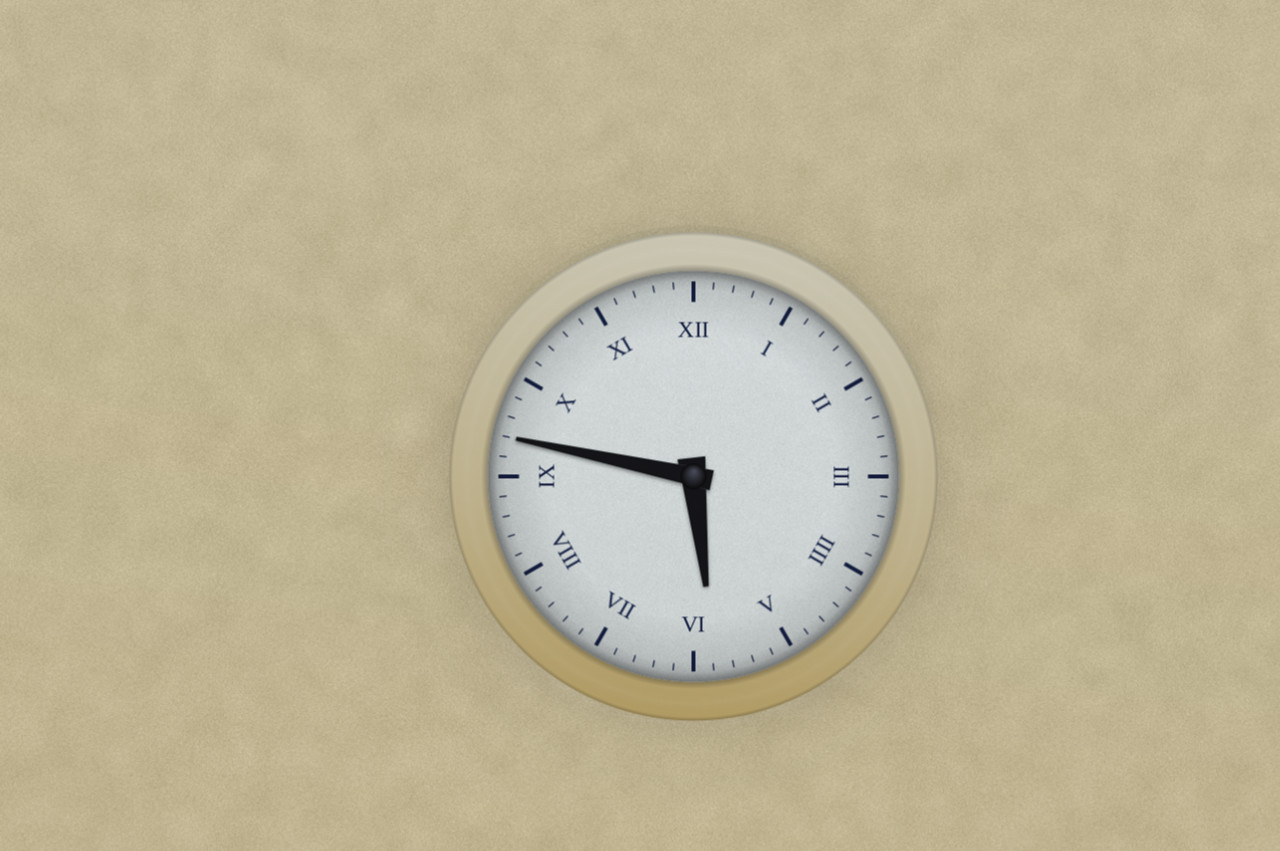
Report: h=5 m=47
